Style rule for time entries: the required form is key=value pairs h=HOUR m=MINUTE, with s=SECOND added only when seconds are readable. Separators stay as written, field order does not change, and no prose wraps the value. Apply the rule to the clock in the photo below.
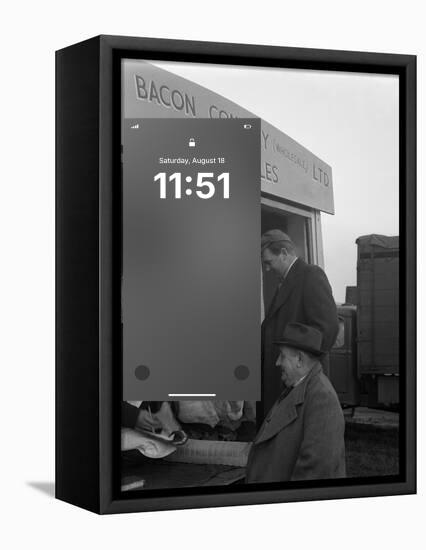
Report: h=11 m=51
